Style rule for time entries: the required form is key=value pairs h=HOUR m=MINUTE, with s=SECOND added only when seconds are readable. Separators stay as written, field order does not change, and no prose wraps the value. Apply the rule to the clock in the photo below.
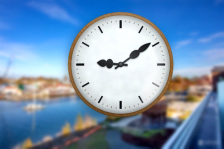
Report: h=9 m=9
